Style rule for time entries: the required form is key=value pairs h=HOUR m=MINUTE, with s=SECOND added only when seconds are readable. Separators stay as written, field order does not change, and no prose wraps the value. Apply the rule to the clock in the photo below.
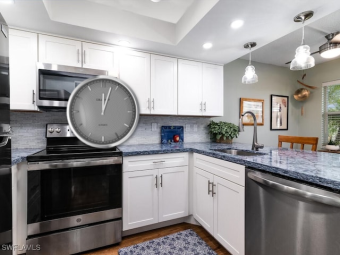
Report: h=12 m=3
